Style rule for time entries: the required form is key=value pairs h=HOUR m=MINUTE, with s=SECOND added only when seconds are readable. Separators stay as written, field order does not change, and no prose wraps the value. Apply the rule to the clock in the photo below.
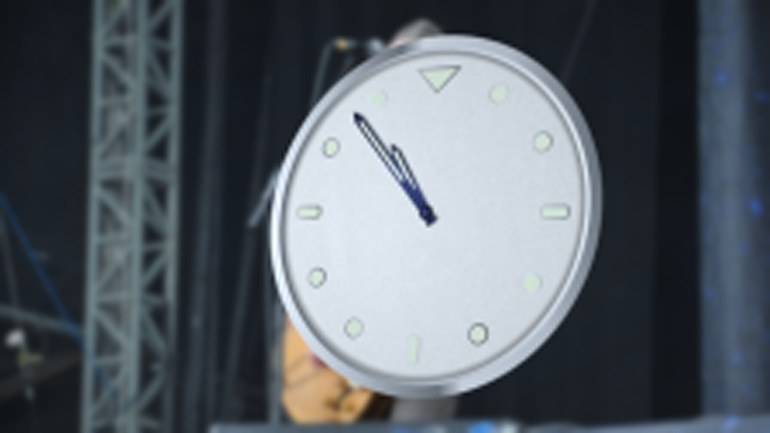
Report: h=10 m=53
